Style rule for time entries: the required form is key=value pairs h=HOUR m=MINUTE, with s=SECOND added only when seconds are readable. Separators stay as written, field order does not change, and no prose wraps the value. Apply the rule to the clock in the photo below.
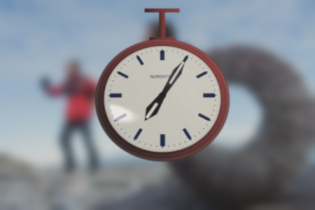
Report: h=7 m=5
